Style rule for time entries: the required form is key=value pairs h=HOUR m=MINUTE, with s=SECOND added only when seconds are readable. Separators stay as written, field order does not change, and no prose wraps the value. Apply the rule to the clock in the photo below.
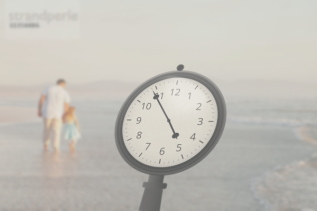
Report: h=4 m=54
